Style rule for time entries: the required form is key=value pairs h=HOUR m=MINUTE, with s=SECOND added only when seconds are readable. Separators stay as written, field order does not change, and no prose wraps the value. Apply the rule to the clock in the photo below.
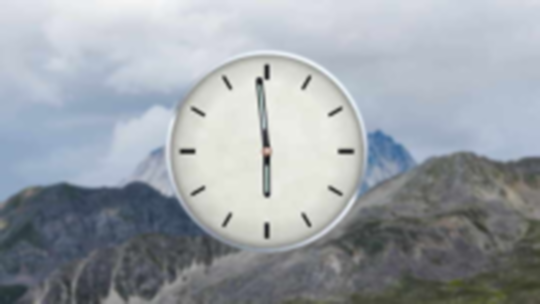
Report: h=5 m=59
